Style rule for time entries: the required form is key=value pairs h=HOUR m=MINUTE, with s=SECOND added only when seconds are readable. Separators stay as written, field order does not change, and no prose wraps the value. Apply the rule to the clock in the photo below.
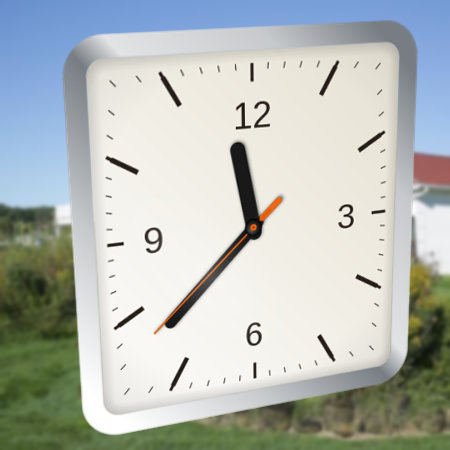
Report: h=11 m=37 s=38
